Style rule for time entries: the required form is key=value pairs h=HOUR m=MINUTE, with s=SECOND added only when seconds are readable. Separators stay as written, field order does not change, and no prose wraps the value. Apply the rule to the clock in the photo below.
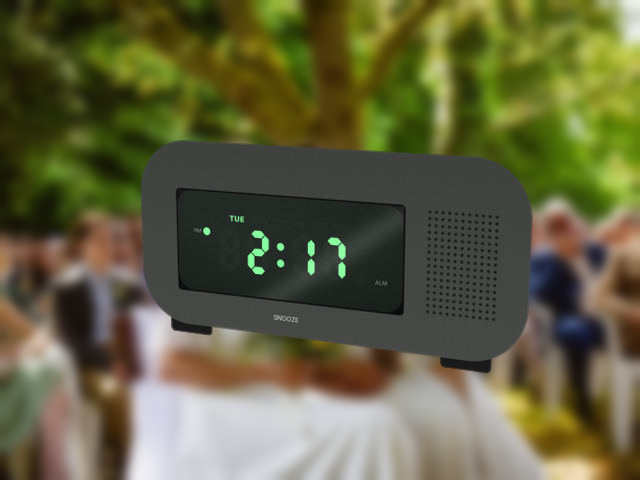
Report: h=2 m=17
